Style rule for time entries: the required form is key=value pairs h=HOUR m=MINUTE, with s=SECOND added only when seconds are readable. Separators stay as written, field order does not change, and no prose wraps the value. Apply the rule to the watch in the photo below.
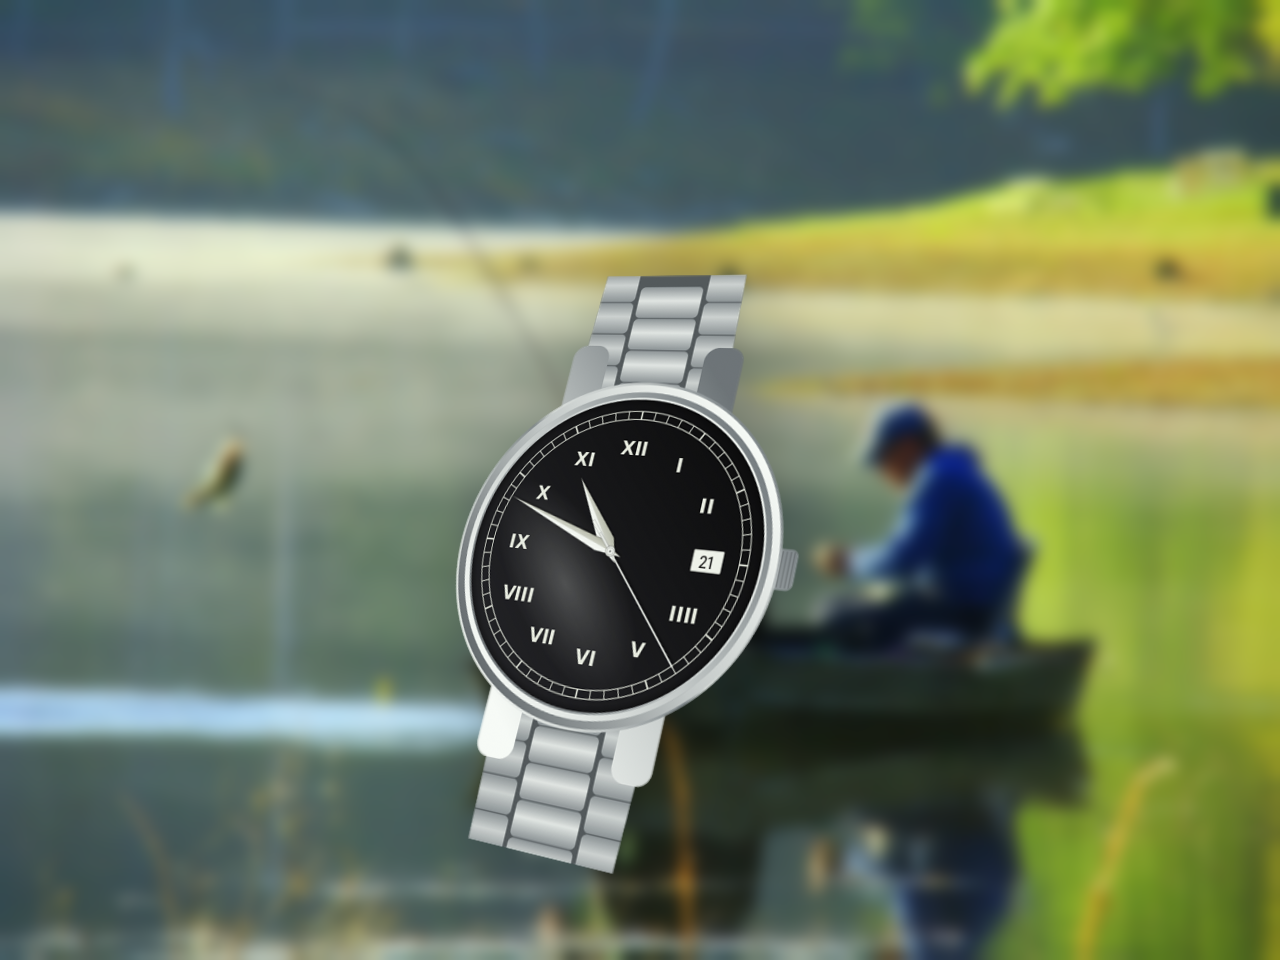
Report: h=10 m=48 s=23
